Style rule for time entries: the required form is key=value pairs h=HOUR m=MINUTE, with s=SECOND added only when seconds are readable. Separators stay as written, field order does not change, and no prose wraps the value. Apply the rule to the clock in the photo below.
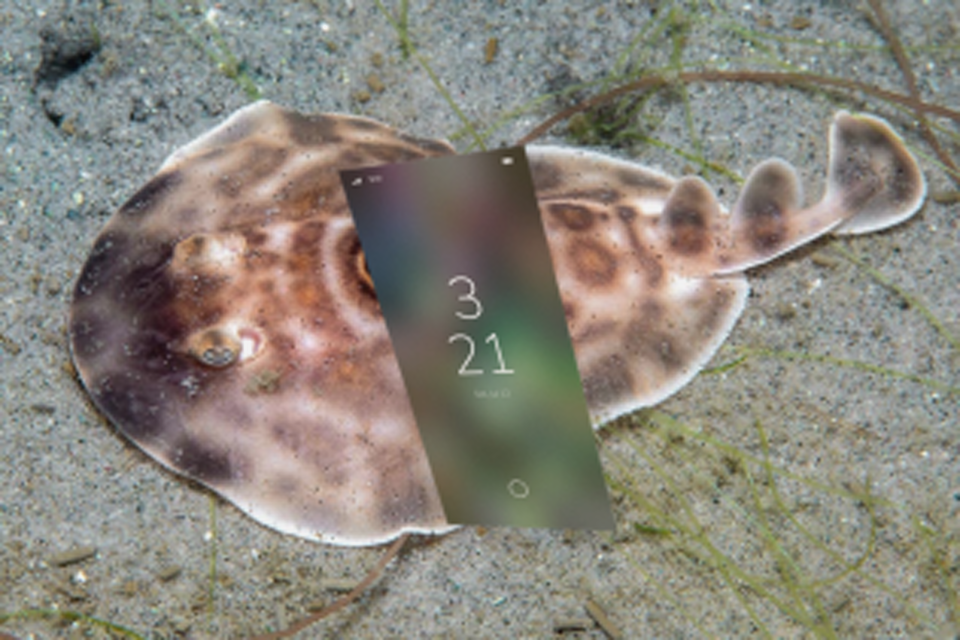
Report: h=3 m=21
